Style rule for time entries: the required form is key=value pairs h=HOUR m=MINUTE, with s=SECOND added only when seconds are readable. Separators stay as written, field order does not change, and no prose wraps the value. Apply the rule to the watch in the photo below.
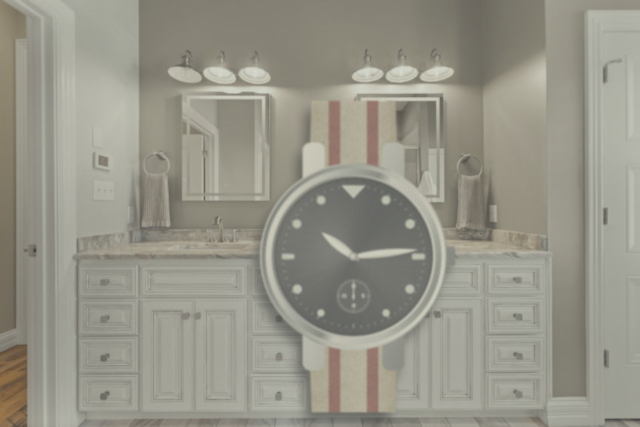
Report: h=10 m=14
